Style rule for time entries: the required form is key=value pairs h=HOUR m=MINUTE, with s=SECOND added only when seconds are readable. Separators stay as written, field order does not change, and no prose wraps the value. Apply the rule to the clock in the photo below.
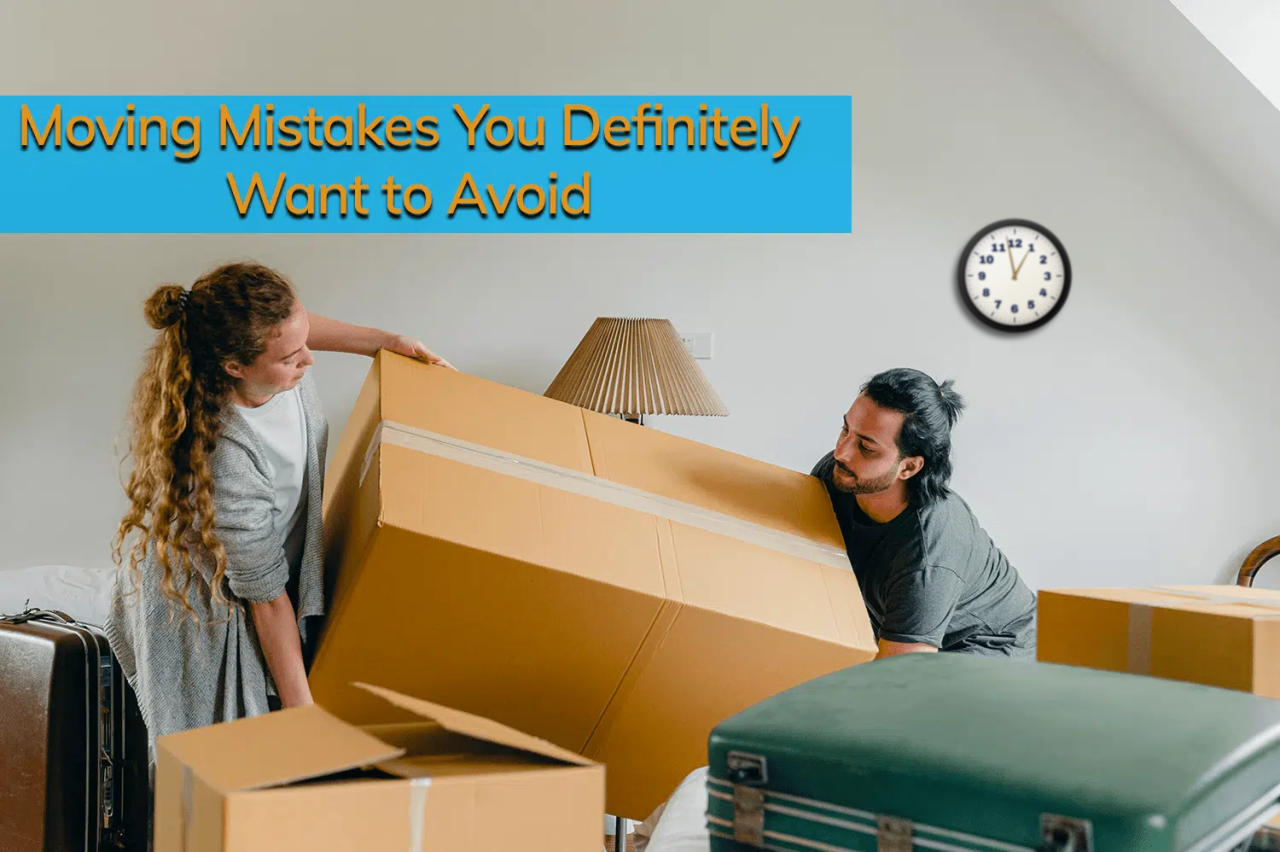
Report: h=12 m=58
